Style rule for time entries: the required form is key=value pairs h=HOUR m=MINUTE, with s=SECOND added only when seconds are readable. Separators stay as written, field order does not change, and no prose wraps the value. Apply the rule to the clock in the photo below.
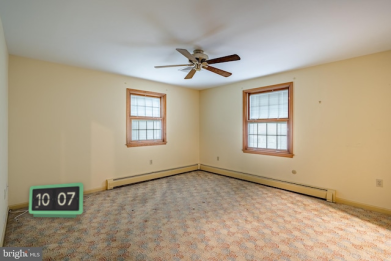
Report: h=10 m=7
